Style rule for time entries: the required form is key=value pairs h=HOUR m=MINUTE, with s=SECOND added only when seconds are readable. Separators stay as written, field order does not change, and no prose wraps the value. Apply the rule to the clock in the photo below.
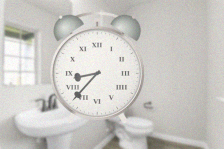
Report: h=8 m=37
